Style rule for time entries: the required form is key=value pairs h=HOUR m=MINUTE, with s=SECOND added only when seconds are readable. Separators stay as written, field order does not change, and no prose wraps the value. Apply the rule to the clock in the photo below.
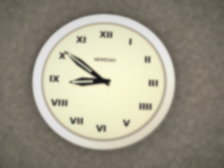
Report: h=8 m=51
